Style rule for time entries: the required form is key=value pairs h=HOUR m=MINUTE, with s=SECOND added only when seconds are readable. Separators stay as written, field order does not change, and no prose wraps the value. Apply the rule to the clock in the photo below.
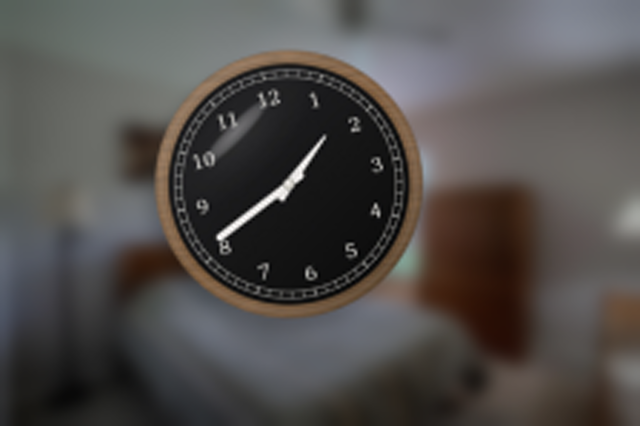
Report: h=1 m=41
